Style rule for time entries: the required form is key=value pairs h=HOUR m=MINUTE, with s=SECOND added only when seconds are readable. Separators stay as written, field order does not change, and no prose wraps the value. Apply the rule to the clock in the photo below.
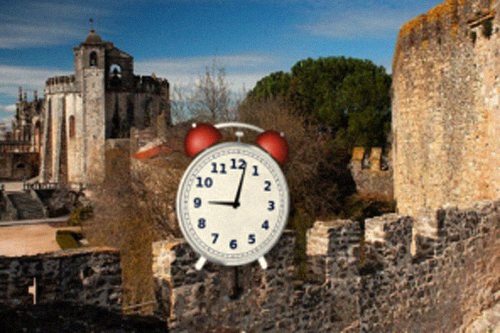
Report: h=9 m=2
